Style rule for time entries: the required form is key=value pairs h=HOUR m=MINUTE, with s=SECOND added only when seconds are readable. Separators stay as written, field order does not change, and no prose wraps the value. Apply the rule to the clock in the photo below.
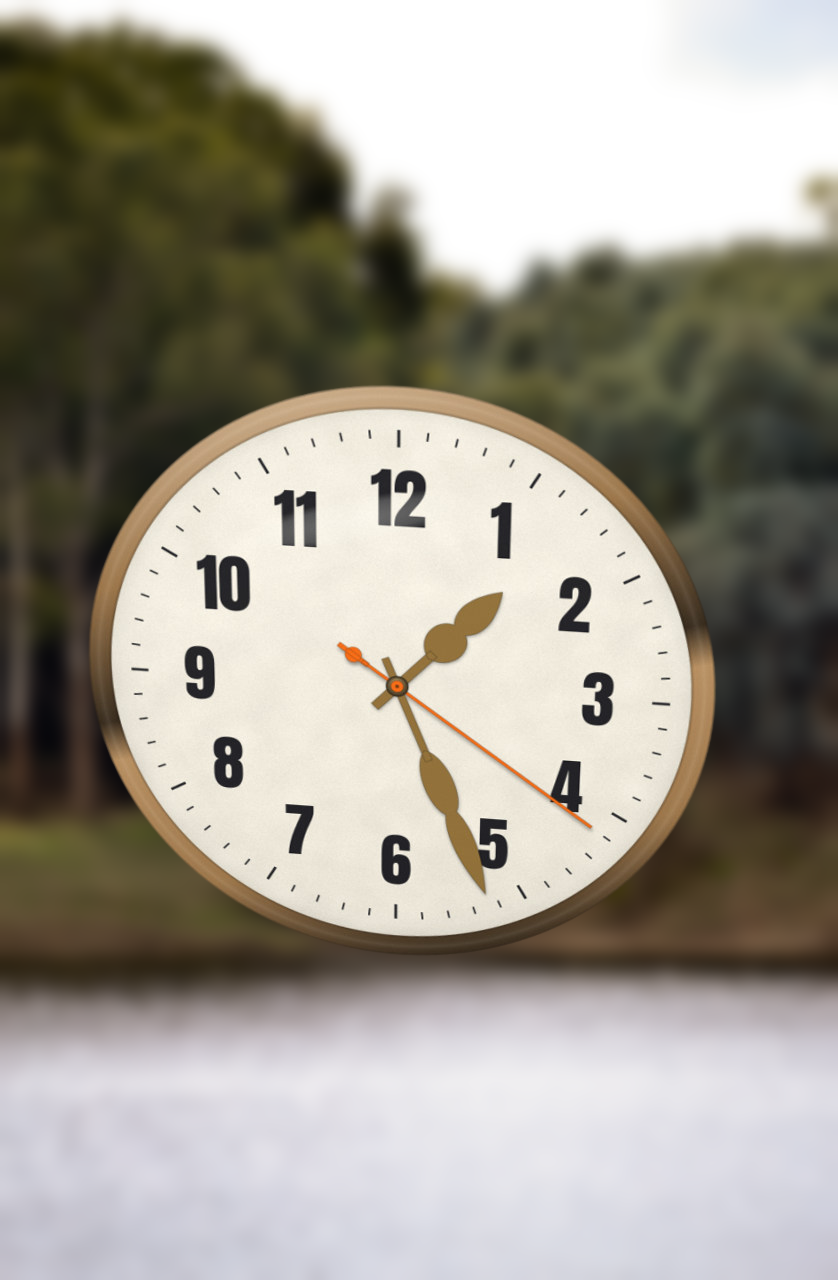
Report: h=1 m=26 s=21
